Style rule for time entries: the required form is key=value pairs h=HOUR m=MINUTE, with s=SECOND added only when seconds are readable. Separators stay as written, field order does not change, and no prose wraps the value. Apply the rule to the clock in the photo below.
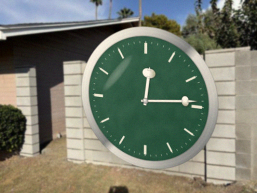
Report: h=12 m=14
